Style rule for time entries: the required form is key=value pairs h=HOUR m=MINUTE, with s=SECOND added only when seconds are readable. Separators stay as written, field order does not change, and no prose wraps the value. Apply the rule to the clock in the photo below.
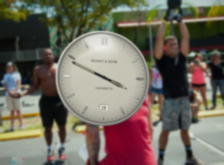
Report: h=3 m=49
